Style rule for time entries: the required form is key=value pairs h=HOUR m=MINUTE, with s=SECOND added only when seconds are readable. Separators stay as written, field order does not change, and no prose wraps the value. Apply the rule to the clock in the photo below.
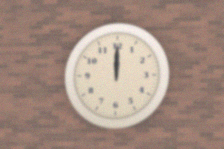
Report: h=12 m=0
